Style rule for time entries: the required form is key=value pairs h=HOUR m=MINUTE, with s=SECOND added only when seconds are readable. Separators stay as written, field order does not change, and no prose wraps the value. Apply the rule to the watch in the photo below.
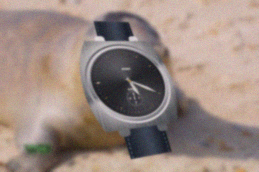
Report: h=5 m=20
